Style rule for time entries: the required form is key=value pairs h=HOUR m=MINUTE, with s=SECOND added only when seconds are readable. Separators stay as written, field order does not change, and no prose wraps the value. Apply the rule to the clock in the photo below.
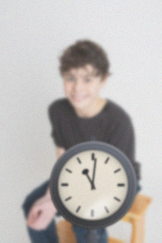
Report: h=11 m=1
